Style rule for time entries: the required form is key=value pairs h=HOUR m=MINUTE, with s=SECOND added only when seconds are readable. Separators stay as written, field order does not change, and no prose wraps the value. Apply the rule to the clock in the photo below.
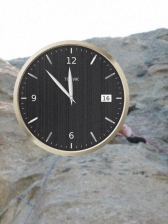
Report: h=11 m=53
